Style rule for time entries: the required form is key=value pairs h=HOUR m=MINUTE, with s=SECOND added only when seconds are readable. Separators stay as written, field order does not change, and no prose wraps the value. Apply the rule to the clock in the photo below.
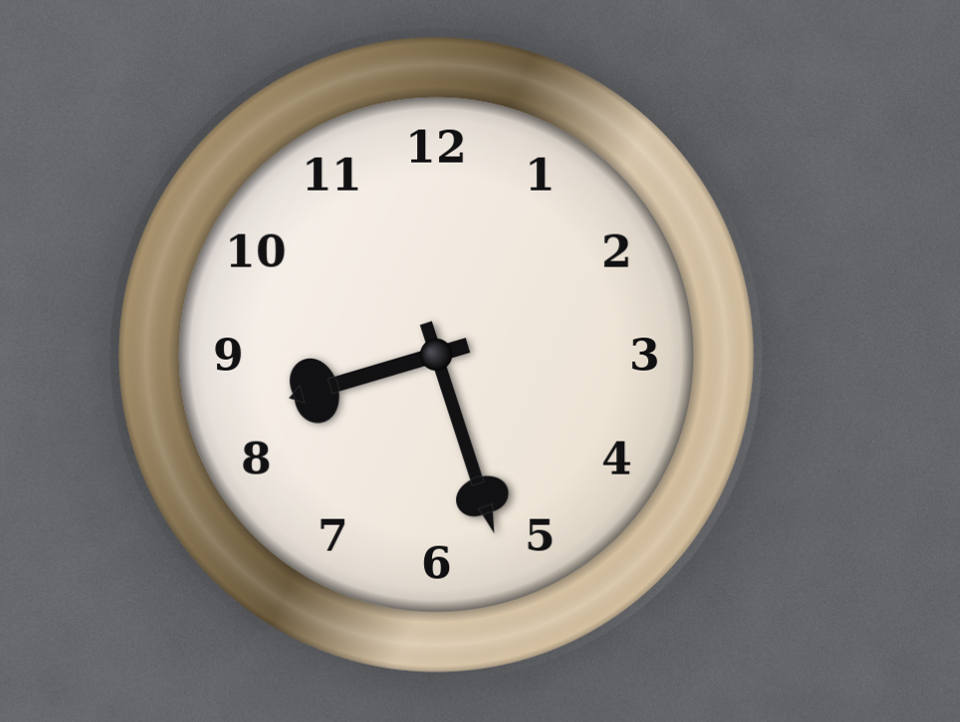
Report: h=8 m=27
